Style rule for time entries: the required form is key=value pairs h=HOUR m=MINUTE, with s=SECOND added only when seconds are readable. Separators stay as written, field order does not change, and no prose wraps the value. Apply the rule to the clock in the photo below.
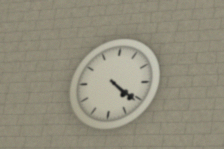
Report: h=4 m=21
